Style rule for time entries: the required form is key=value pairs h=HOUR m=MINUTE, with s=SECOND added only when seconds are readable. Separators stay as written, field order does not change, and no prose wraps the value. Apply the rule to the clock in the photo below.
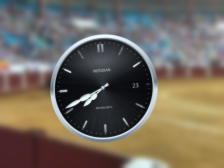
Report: h=7 m=41
